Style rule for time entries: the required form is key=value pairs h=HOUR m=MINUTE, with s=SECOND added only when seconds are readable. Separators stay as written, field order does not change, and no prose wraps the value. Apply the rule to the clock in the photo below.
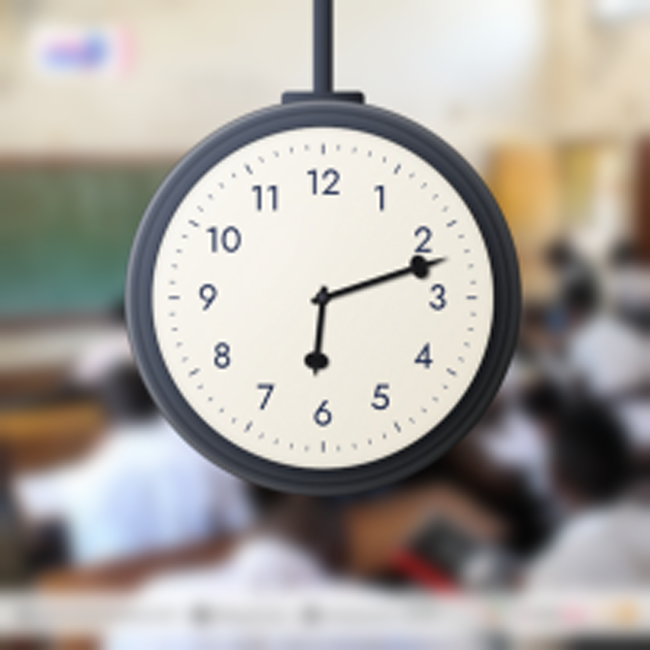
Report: h=6 m=12
